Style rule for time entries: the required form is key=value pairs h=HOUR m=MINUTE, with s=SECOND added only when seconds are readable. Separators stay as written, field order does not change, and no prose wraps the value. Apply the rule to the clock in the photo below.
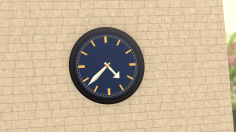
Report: h=4 m=38
